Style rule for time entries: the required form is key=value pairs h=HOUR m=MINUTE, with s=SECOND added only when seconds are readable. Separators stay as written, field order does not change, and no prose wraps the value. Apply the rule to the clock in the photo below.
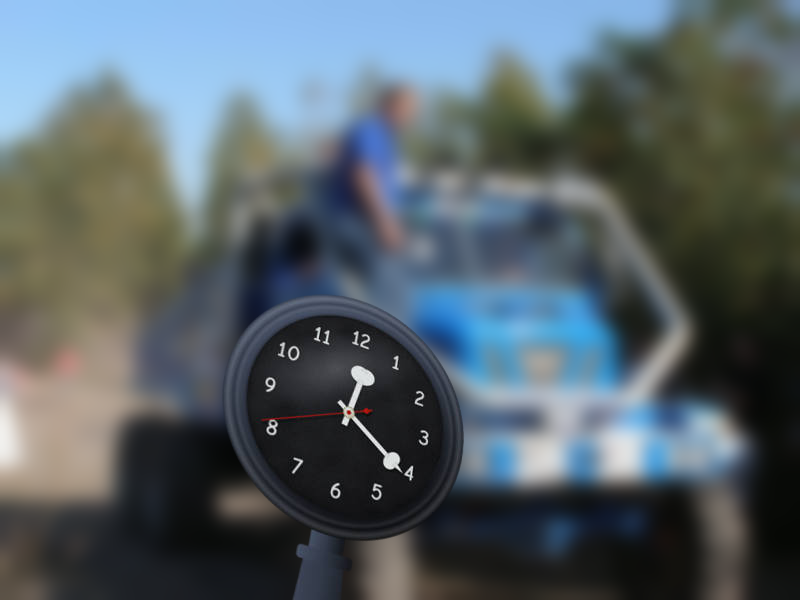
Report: h=12 m=20 s=41
